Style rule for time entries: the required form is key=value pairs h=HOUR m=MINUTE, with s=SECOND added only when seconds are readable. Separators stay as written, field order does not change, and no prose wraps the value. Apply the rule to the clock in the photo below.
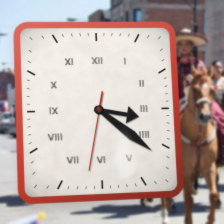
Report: h=3 m=21 s=32
